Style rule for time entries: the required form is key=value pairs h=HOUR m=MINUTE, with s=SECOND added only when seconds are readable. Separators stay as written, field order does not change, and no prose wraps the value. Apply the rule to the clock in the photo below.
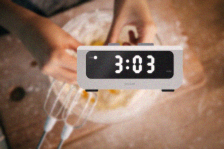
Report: h=3 m=3
